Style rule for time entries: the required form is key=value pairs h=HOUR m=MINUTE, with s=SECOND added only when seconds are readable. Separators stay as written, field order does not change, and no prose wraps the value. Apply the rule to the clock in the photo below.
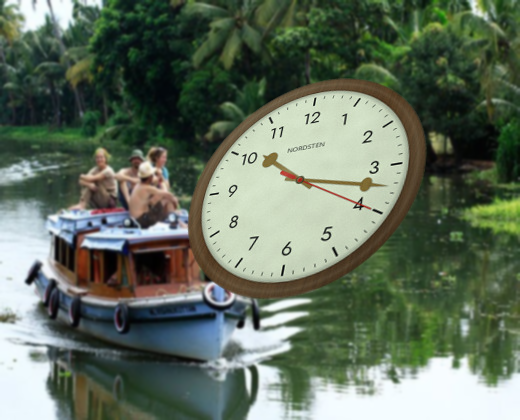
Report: h=10 m=17 s=20
